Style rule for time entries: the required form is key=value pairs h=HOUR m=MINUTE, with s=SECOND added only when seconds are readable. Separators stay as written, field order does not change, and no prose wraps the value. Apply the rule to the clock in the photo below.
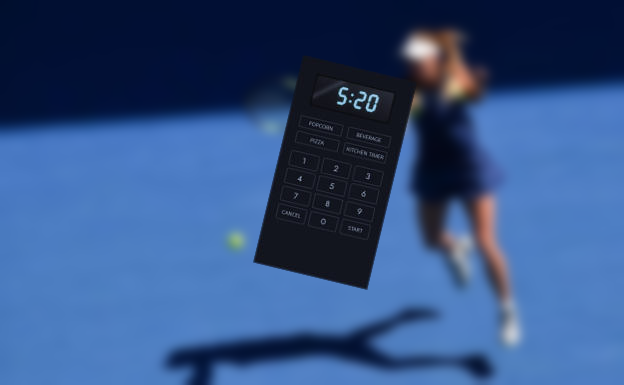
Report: h=5 m=20
